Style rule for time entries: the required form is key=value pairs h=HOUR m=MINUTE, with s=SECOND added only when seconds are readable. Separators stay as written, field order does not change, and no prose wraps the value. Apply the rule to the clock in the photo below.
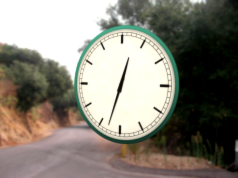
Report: h=12 m=33
